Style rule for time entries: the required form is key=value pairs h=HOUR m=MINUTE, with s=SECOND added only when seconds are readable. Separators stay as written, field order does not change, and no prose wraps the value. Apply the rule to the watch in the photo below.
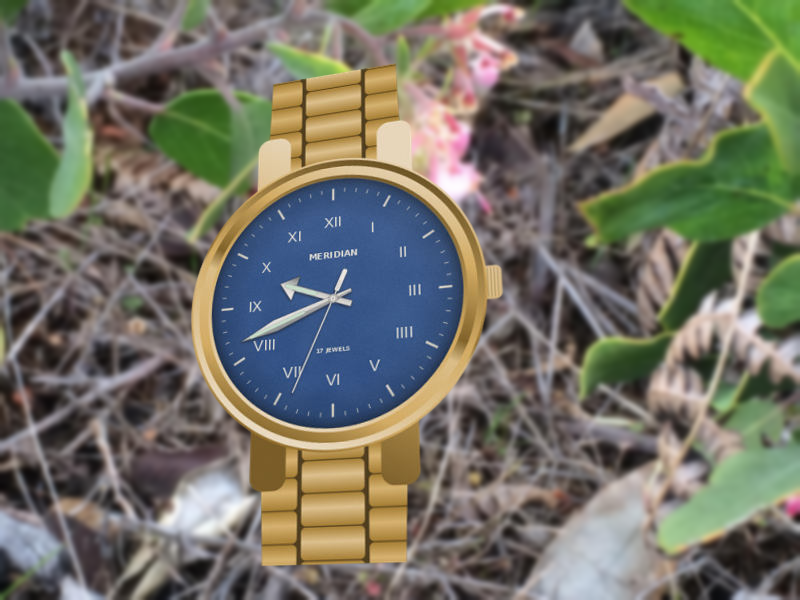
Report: h=9 m=41 s=34
